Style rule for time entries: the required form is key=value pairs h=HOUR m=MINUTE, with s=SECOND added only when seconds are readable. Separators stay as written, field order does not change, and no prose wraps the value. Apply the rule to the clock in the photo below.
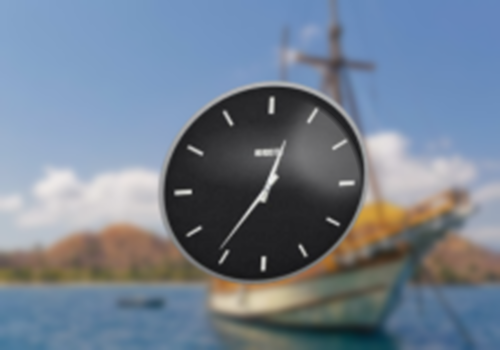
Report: h=12 m=36
